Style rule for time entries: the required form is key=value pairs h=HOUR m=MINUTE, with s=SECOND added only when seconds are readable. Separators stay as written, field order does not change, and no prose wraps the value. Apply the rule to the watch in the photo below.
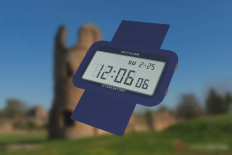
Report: h=12 m=6 s=6
